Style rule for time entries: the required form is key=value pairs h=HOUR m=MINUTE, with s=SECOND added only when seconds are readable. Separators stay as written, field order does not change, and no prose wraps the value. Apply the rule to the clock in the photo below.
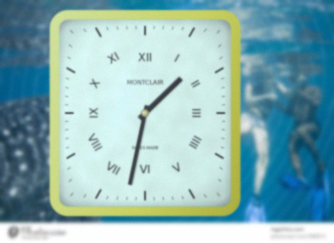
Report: h=1 m=32
